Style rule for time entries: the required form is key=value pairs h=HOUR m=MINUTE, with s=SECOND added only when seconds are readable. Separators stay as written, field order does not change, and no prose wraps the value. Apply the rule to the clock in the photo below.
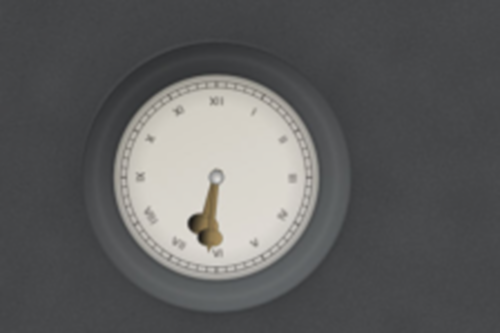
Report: h=6 m=31
